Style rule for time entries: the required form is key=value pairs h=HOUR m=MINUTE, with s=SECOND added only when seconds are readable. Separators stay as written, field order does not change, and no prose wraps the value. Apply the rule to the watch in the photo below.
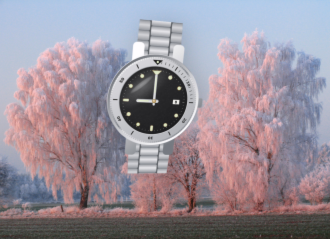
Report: h=9 m=0
